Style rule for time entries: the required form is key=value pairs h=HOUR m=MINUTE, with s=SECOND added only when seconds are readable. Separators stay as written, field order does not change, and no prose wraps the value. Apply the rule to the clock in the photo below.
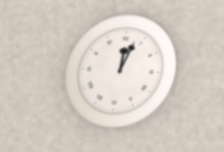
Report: h=12 m=3
